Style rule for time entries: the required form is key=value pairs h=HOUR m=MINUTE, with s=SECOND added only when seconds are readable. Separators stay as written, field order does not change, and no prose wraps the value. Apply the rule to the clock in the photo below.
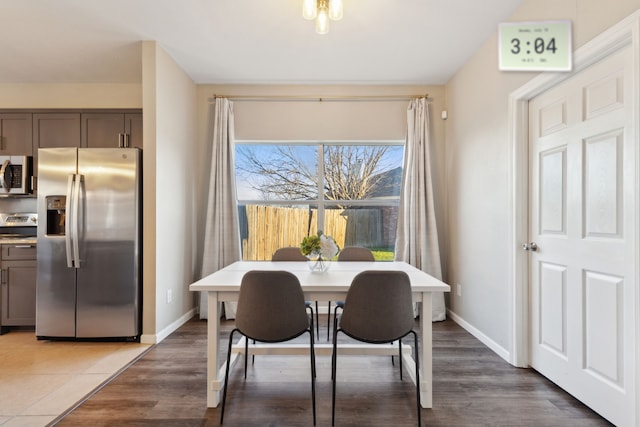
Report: h=3 m=4
